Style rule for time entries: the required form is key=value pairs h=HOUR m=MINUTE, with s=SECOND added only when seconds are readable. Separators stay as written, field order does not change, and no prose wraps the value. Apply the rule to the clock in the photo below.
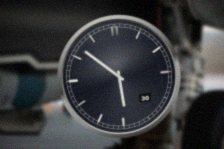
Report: h=5 m=52
